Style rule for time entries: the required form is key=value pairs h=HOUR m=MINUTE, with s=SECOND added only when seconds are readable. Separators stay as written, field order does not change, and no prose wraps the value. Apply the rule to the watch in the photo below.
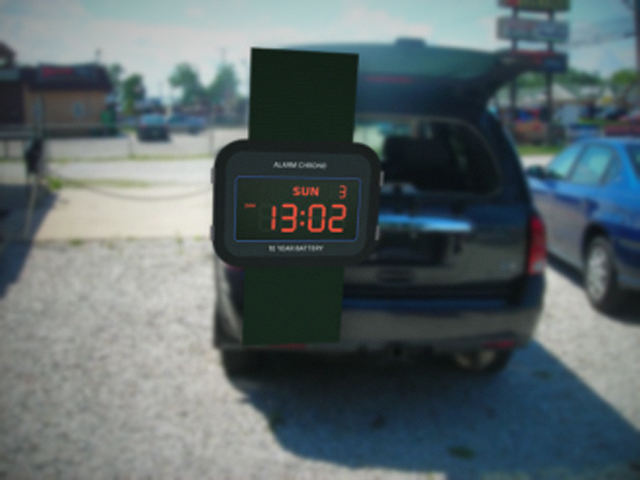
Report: h=13 m=2
